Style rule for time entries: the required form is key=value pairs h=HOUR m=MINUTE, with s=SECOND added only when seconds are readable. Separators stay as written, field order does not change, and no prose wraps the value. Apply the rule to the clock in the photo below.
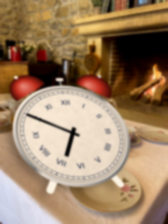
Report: h=6 m=50
